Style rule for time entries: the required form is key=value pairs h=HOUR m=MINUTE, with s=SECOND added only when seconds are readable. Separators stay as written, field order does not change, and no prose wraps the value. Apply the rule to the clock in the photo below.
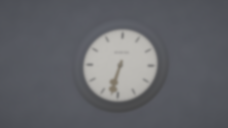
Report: h=6 m=32
